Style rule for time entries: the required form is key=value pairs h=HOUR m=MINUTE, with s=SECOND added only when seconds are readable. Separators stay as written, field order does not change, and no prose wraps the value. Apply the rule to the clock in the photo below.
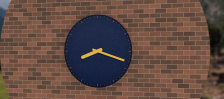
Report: h=8 m=18
